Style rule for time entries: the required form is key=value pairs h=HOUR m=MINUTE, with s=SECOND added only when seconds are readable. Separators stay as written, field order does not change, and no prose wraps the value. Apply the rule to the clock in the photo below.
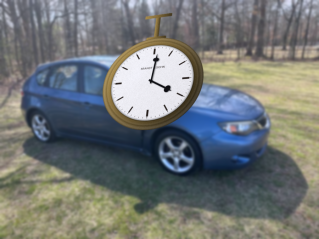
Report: h=4 m=1
